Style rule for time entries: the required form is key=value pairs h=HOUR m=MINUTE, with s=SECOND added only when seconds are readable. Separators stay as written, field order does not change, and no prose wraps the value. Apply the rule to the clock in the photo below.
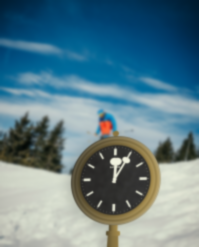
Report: h=12 m=5
